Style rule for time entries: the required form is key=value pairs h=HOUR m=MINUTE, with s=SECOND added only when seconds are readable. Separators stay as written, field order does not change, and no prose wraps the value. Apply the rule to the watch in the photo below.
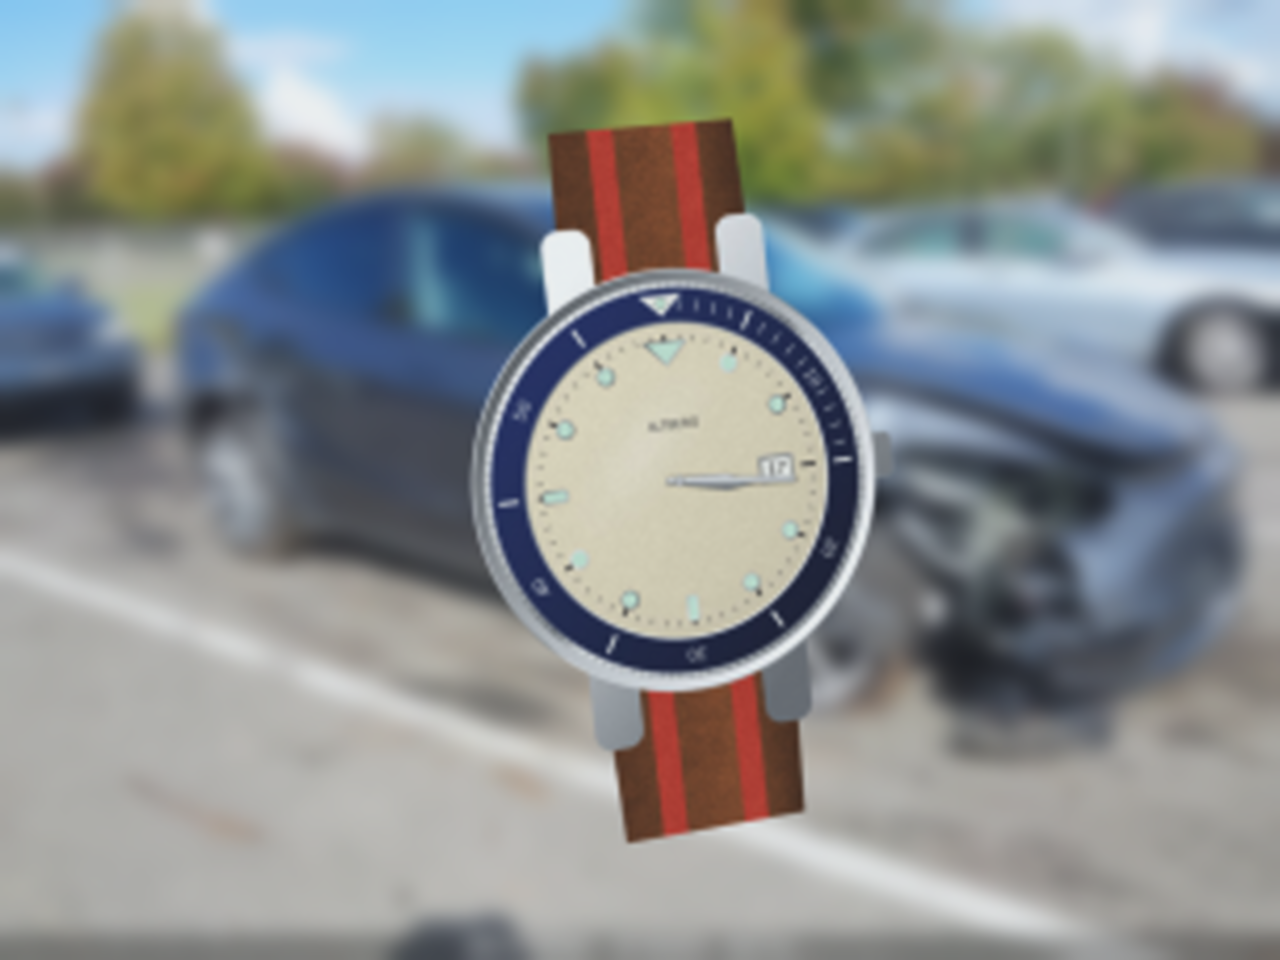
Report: h=3 m=16
